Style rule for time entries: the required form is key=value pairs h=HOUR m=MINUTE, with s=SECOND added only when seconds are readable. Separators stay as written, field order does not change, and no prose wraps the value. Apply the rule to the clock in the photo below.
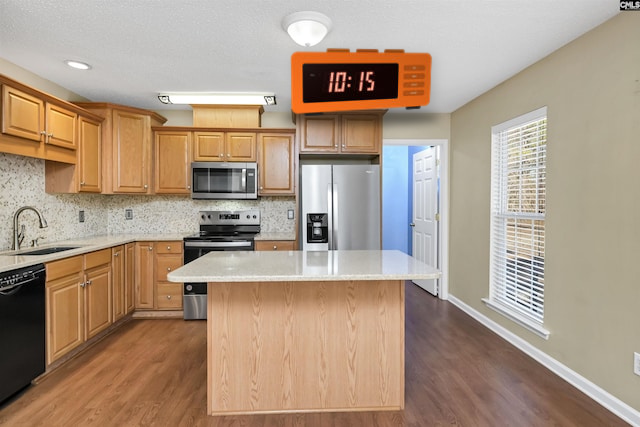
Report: h=10 m=15
